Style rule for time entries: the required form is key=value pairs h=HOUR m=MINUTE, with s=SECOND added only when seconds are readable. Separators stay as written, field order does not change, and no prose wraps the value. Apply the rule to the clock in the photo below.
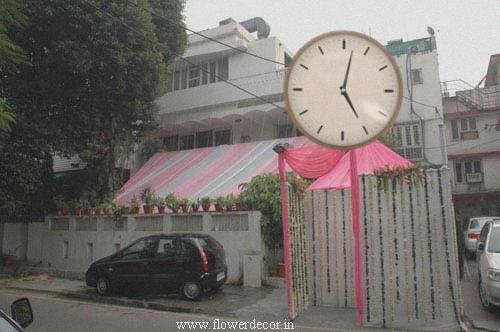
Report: h=5 m=2
